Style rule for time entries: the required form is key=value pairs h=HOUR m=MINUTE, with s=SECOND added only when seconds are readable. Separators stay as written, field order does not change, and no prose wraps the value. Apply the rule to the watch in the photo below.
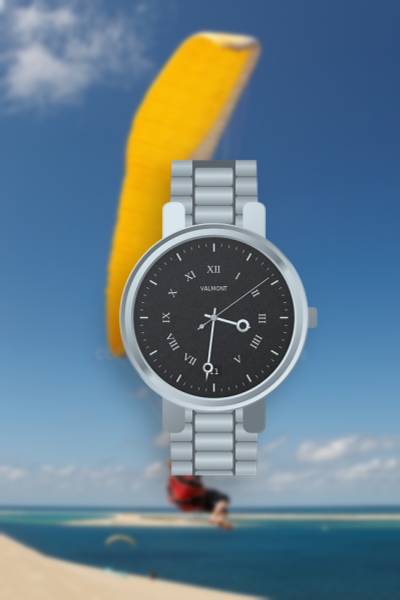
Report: h=3 m=31 s=9
